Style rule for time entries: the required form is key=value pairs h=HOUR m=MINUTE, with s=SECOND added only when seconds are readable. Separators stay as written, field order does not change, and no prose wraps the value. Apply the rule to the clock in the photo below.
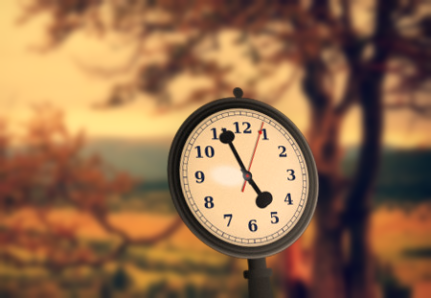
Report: h=4 m=56 s=4
